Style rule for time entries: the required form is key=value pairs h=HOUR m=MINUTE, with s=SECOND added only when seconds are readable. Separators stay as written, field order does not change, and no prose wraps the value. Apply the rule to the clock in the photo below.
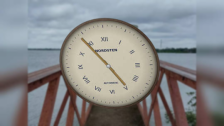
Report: h=4 m=54
